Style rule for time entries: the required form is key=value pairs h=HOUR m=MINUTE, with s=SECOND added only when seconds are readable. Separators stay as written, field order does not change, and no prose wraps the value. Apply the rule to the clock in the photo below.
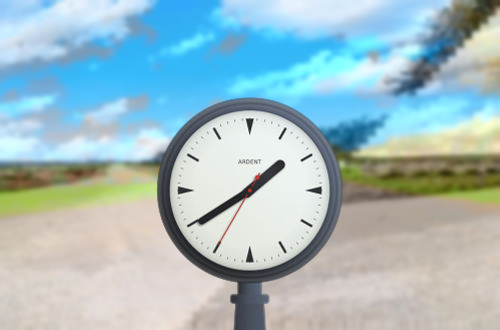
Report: h=1 m=39 s=35
